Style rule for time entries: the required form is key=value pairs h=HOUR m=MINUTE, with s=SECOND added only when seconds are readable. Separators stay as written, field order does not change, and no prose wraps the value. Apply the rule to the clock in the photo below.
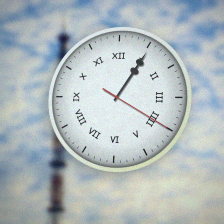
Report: h=1 m=5 s=20
